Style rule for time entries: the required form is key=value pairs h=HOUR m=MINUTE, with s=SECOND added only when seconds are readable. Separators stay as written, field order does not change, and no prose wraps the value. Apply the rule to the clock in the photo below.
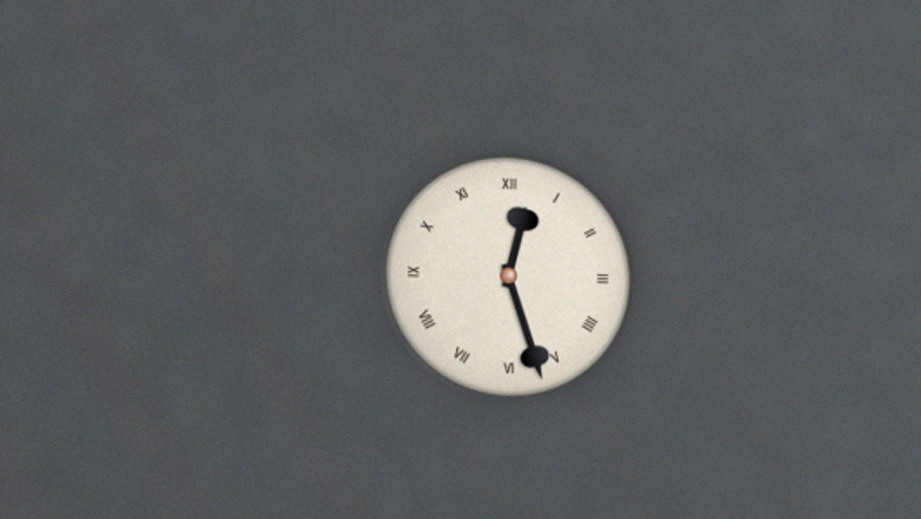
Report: h=12 m=27
